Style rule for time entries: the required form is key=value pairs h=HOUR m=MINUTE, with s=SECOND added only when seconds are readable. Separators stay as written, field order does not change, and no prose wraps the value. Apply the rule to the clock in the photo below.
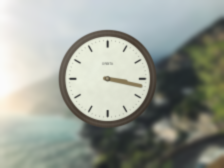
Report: h=3 m=17
